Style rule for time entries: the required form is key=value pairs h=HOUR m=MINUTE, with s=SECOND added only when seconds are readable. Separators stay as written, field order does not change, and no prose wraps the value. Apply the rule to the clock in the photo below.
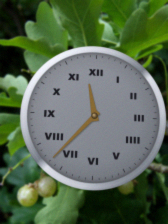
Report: h=11 m=37
